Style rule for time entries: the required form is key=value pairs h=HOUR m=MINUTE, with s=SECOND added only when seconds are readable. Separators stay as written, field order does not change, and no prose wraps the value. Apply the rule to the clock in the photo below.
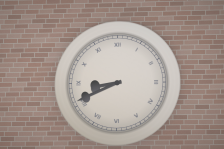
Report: h=8 m=41
